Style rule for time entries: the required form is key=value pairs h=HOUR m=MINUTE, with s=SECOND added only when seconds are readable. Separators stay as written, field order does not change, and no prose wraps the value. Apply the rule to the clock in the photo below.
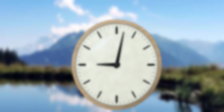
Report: h=9 m=2
